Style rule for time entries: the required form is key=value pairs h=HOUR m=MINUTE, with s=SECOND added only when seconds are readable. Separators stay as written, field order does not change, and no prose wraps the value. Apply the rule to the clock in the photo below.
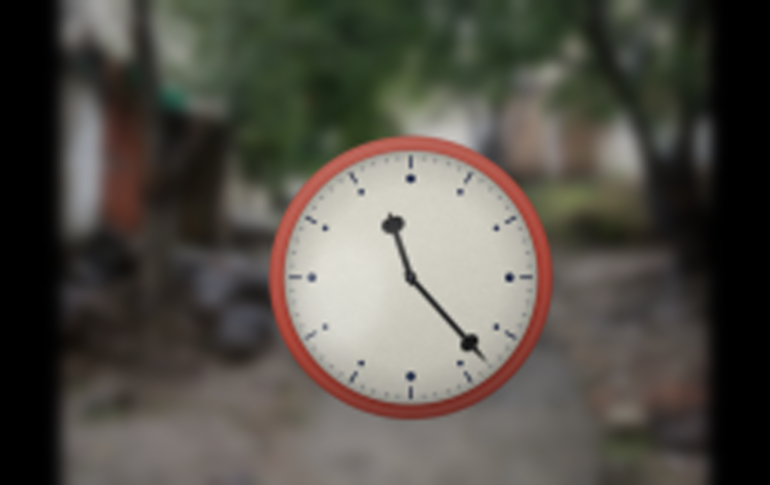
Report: h=11 m=23
